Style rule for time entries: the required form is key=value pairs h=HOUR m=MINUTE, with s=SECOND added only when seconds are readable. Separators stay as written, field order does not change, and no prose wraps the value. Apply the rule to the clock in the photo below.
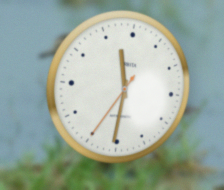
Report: h=11 m=30 s=35
